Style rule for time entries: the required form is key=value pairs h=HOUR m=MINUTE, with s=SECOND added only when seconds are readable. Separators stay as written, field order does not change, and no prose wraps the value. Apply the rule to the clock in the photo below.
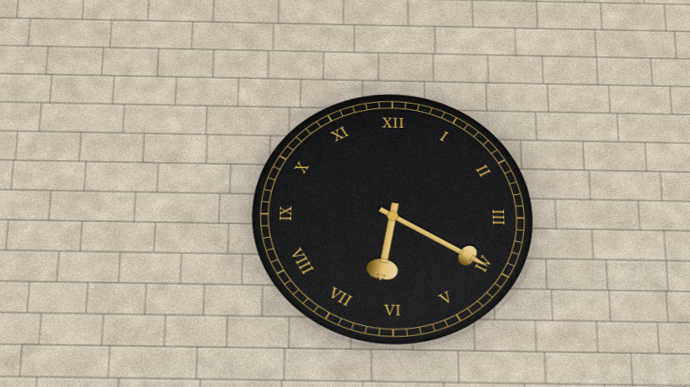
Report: h=6 m=20
